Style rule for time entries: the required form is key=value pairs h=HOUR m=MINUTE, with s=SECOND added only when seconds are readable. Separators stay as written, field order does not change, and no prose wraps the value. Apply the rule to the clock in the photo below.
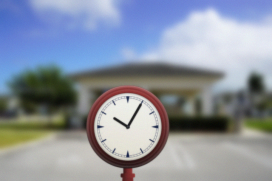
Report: h=10 m=5
